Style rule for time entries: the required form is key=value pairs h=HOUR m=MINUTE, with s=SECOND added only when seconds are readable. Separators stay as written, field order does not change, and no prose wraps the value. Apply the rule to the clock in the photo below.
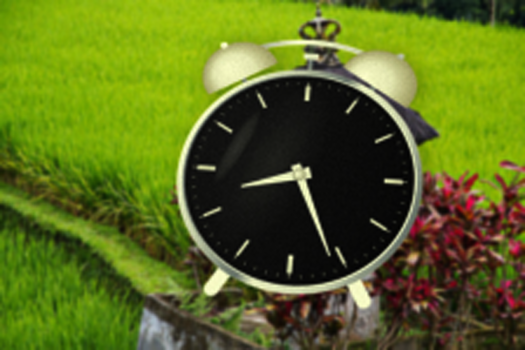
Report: h=8 m=26
